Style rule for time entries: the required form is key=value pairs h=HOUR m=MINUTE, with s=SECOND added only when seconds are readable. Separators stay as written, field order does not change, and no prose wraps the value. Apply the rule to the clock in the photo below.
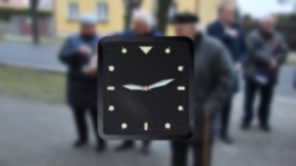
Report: h=9 m=12
